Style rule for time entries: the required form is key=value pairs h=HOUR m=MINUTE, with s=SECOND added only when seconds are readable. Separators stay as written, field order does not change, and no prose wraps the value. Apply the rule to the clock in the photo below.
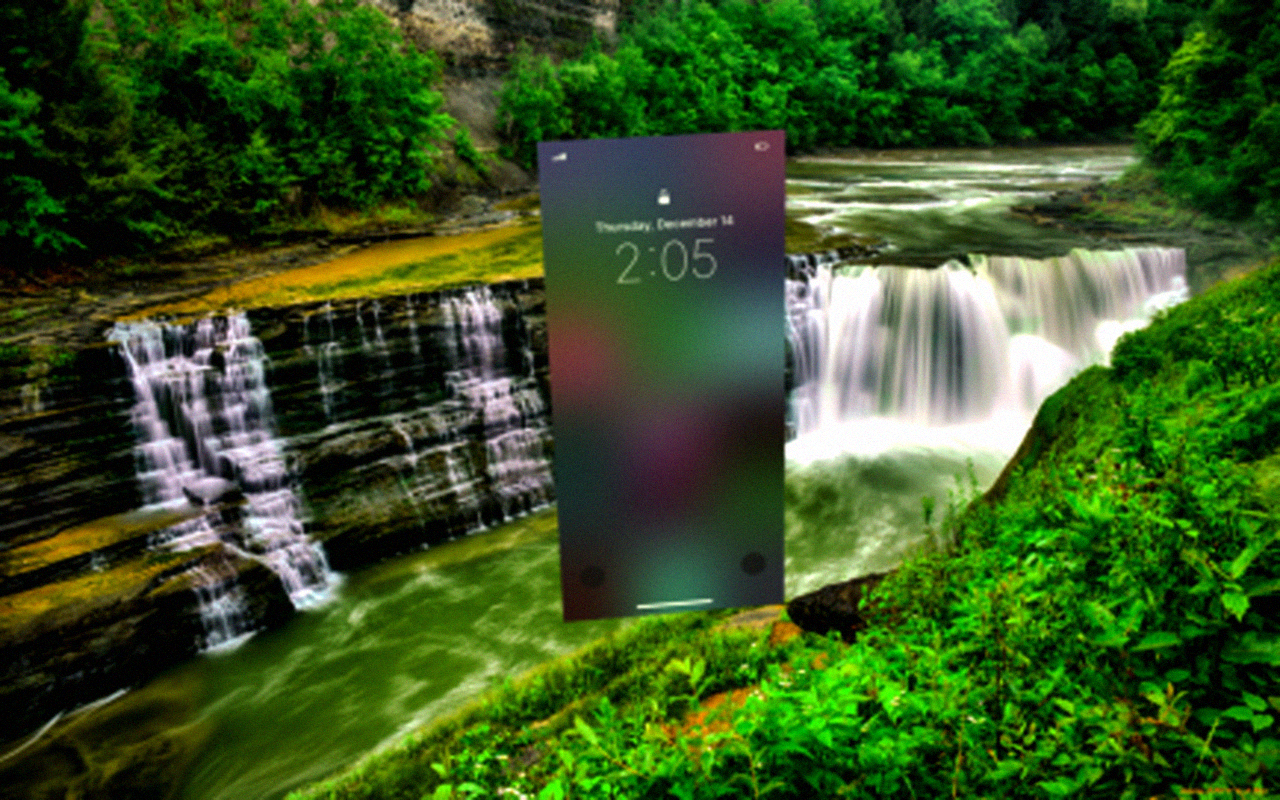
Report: h=2 m=5
